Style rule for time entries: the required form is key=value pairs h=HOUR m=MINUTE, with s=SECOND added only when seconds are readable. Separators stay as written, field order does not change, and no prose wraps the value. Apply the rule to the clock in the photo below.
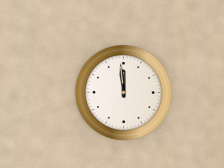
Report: h=11 m=59
